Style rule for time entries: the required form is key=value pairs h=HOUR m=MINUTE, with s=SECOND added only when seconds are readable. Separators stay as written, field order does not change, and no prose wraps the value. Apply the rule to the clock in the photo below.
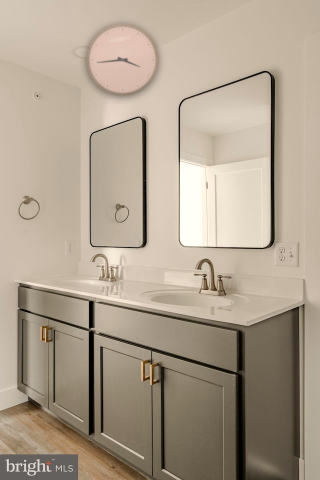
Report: h=3 m=44
